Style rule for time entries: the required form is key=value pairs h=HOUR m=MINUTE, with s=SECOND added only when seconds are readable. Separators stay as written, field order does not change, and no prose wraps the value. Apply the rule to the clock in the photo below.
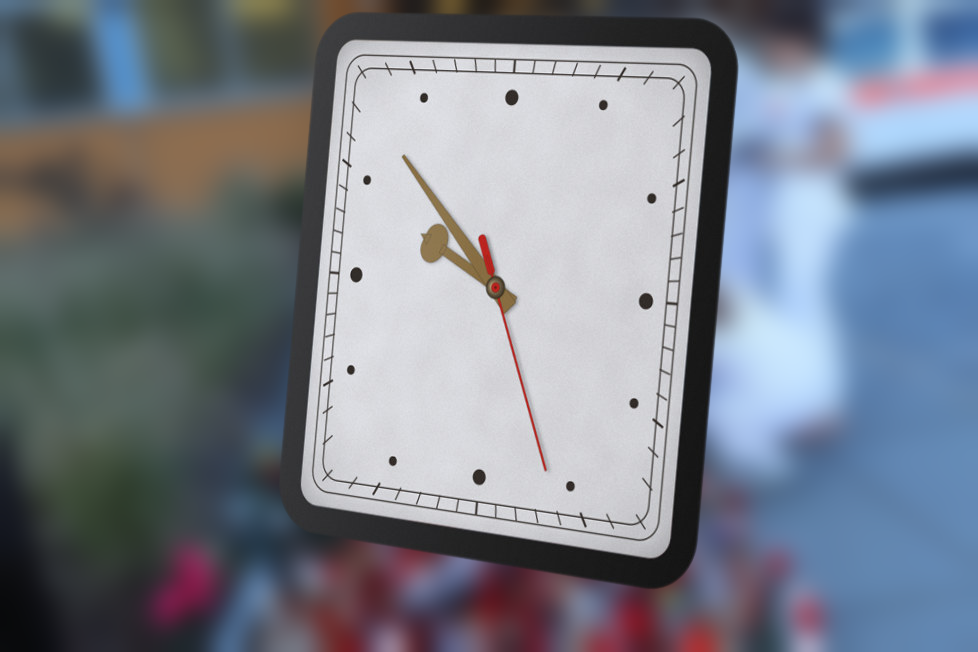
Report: h=9 m=52 s=26
